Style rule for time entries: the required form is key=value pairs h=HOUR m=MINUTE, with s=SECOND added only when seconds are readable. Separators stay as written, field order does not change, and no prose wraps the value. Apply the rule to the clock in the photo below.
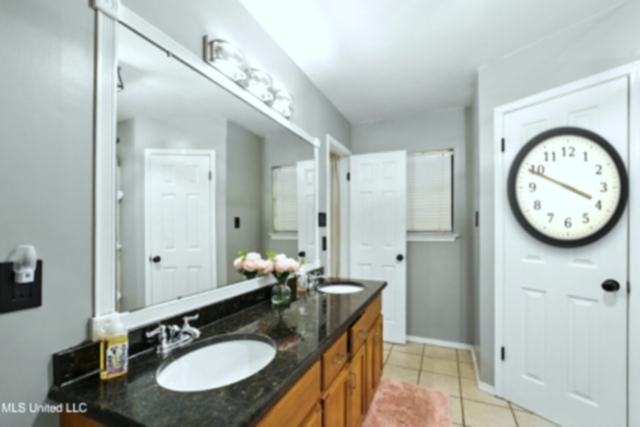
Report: h=3 m=49
